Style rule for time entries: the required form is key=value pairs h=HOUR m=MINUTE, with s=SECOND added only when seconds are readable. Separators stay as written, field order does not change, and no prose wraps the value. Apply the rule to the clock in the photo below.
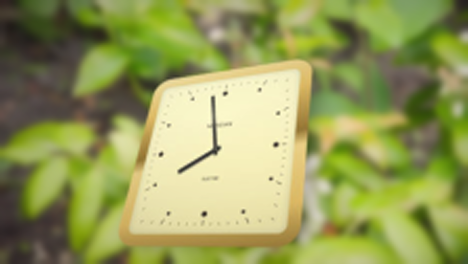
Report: h=7 m=58
